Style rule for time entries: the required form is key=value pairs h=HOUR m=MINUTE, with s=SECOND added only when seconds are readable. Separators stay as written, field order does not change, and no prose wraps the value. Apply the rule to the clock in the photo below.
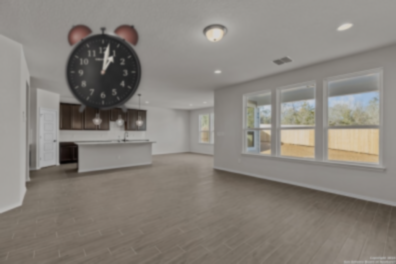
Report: h=1 m=2
